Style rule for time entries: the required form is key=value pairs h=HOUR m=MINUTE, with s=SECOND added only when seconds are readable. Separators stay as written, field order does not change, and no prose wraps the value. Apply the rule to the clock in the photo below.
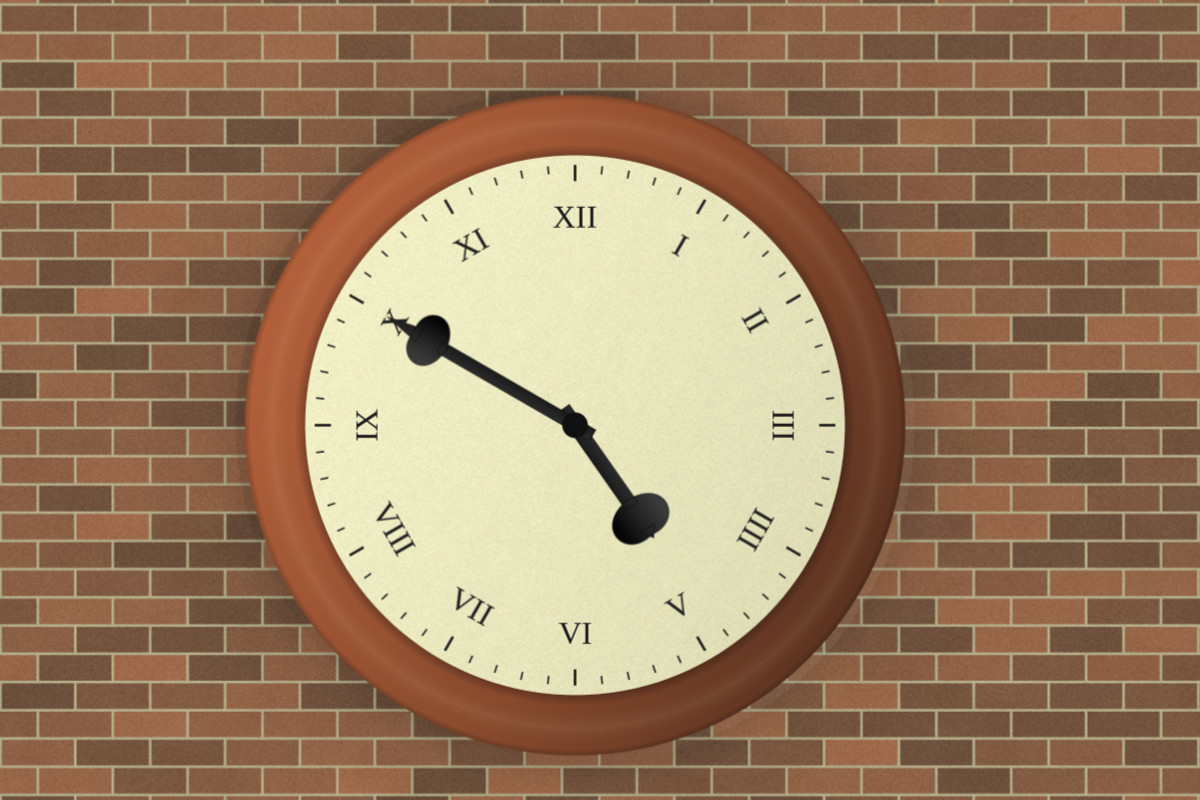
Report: h=4 m=50
